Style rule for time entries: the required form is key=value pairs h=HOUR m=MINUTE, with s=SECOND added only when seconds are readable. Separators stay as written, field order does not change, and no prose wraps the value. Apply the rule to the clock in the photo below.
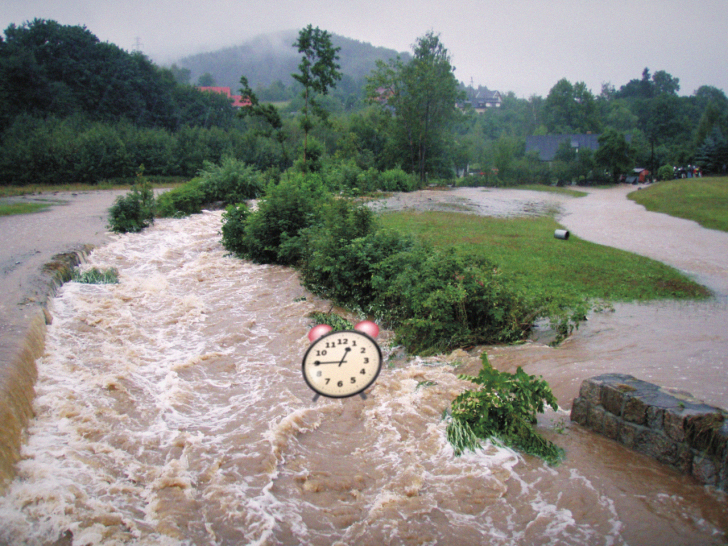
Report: h=12 m=45
